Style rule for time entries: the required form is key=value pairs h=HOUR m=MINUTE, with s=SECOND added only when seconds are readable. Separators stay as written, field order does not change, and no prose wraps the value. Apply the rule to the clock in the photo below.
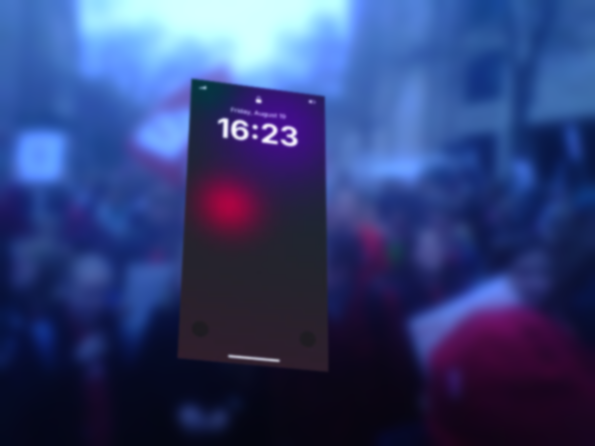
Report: h=16 m=23
